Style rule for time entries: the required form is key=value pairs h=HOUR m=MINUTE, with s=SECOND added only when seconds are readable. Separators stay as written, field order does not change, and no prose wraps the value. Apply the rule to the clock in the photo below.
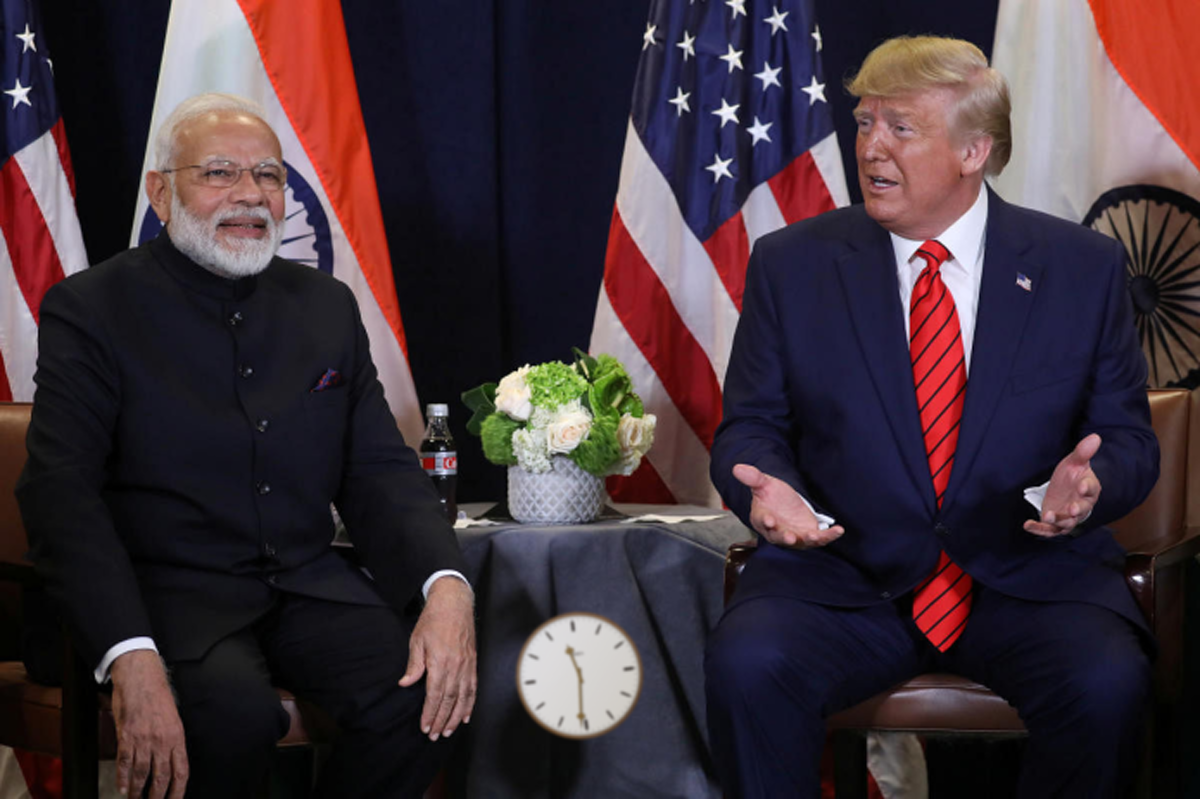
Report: h=11 m=31
